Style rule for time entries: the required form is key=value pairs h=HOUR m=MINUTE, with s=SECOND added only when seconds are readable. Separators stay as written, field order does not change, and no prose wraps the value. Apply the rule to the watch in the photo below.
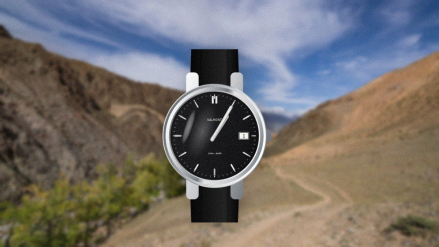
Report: h=1 m=5
